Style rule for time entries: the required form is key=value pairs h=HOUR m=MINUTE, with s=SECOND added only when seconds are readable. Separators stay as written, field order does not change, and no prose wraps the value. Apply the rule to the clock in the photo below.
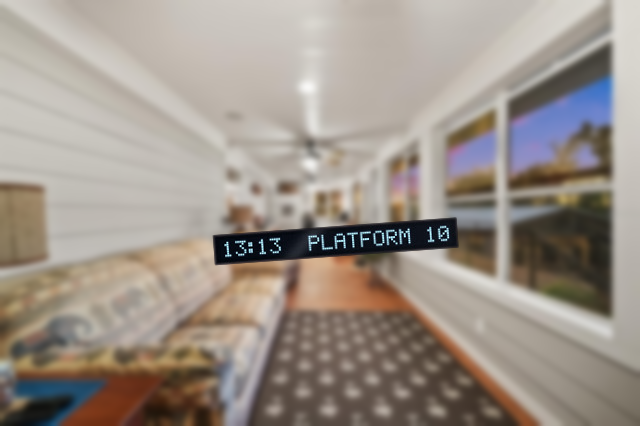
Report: h=13 m=13
